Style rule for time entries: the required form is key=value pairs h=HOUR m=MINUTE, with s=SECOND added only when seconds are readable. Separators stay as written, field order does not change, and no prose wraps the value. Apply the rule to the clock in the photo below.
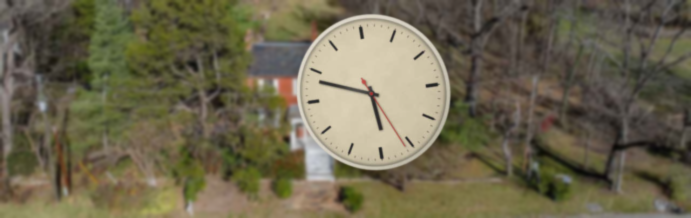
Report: h=5 m=48 s=26
